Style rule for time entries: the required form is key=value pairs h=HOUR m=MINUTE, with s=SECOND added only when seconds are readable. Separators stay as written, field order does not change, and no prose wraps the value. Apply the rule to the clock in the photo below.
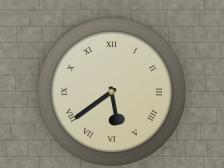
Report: h=5 m=39
